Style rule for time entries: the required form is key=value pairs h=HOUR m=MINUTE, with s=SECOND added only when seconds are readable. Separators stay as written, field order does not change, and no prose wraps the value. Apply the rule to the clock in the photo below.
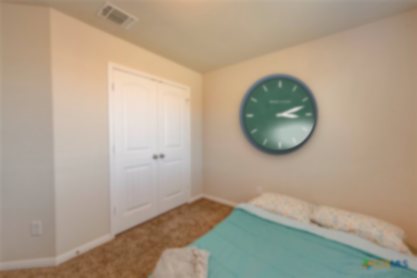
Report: h=3 m=12
